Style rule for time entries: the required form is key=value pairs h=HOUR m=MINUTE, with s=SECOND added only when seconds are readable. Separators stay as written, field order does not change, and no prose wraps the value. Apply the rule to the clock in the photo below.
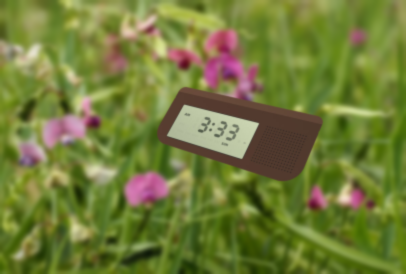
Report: h=3 m=33
